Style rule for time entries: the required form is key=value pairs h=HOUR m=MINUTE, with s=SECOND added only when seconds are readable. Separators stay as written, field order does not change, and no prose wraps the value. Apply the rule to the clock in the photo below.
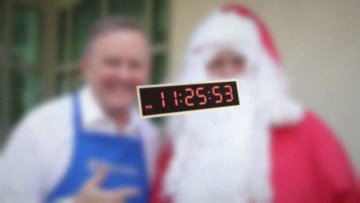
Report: h=11 m=25 s=53
